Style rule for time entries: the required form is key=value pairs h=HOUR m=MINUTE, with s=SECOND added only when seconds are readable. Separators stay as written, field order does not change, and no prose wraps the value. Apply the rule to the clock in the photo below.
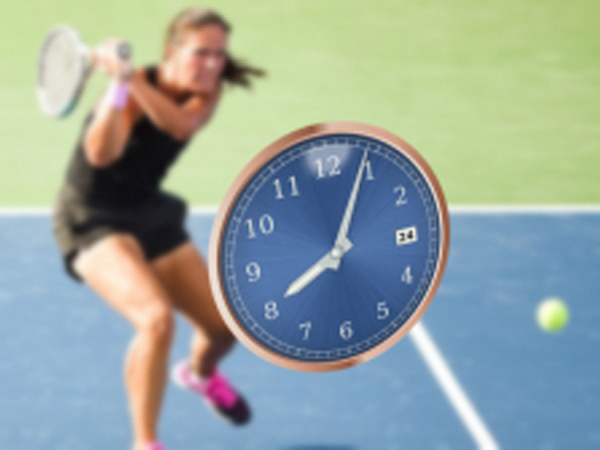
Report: h=8 m=4
